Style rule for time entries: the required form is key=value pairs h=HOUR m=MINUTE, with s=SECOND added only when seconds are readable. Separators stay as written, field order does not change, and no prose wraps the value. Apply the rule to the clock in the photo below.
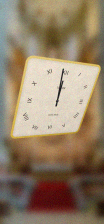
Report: h=11 m=59
